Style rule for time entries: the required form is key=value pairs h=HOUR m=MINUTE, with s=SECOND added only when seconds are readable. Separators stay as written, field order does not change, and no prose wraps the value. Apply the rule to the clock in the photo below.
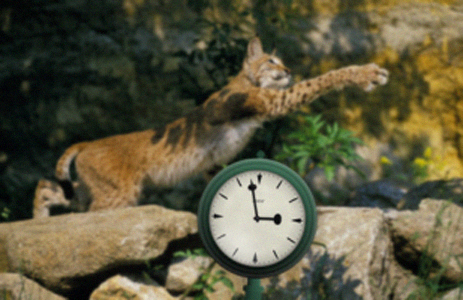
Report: h=2 m=58
